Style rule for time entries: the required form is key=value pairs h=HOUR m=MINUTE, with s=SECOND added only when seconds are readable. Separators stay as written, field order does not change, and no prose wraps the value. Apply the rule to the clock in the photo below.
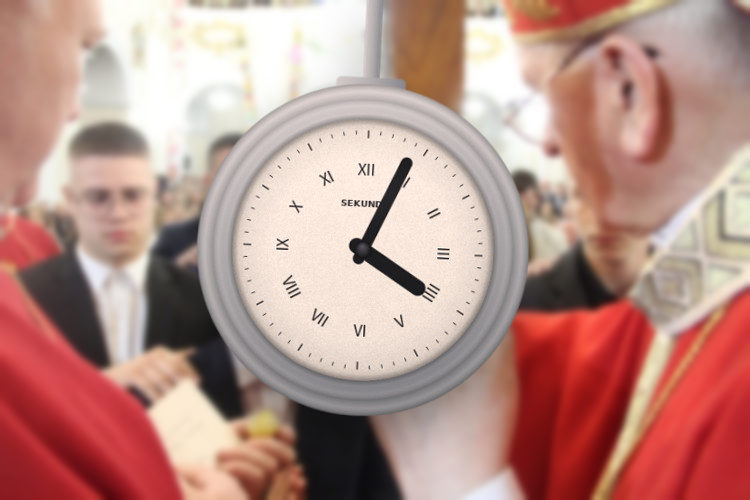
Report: h=4 m=4
